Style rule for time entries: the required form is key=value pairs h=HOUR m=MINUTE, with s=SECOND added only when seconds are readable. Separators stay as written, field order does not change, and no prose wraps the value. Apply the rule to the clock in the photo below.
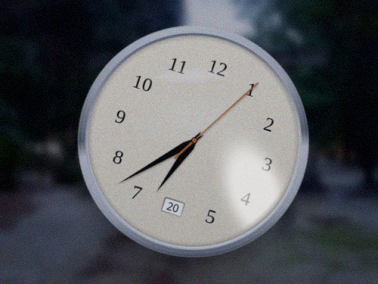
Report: h=6 m=37 s=5
